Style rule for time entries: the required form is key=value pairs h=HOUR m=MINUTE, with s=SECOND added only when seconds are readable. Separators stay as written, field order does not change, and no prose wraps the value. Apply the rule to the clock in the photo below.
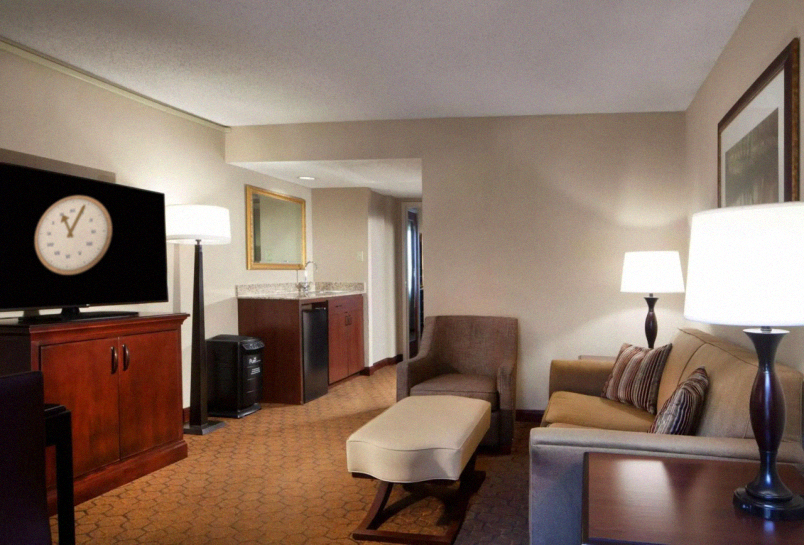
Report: h=11 m=4
